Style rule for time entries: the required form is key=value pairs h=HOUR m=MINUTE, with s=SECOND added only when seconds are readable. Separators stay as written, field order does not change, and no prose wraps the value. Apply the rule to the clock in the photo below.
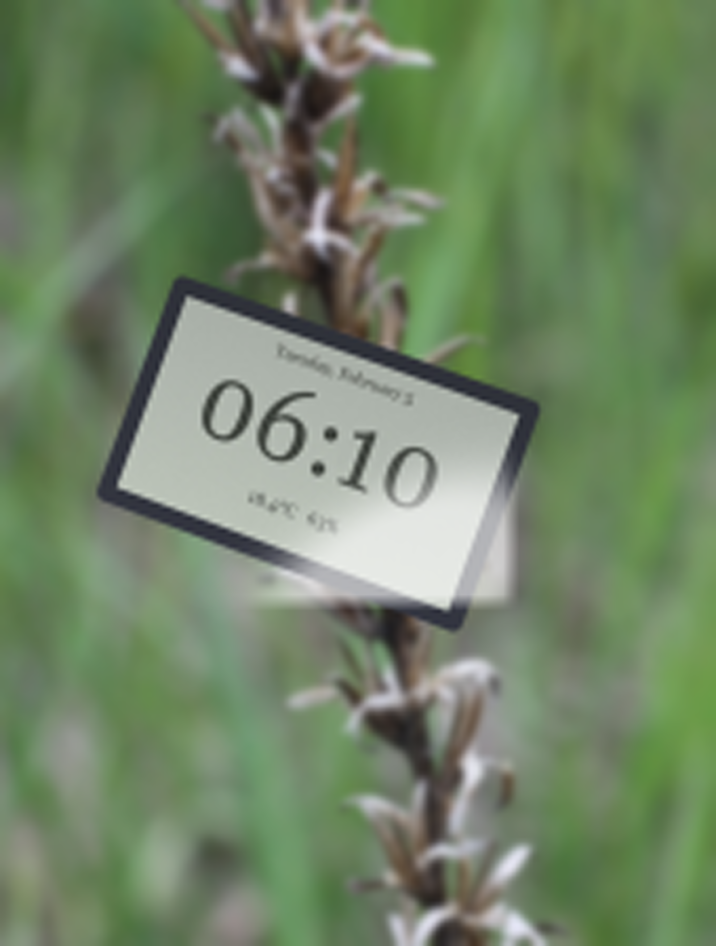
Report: h=6 m=10
